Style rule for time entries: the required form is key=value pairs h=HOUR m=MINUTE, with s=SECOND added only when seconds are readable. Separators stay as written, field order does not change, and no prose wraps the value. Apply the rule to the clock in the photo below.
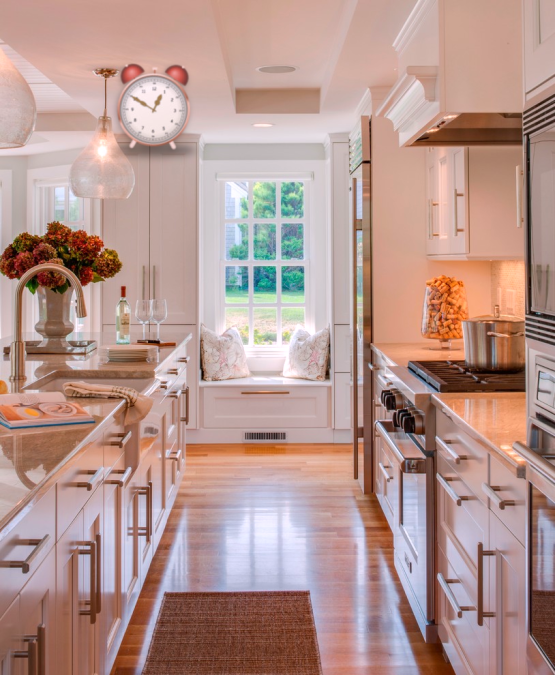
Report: h=12 m=50
